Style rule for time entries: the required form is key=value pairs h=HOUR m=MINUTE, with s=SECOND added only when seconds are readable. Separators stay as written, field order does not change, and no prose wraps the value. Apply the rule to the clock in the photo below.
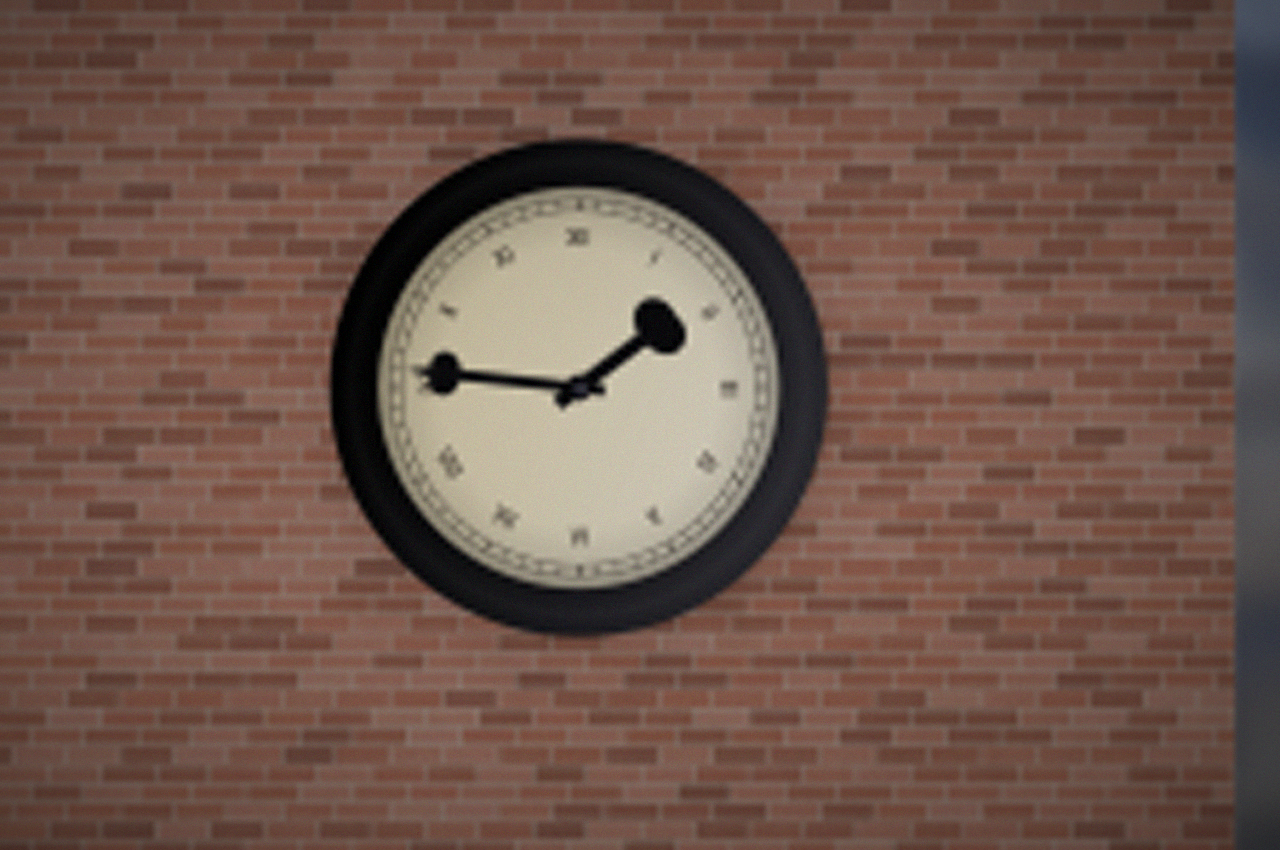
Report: h=1 m=46
